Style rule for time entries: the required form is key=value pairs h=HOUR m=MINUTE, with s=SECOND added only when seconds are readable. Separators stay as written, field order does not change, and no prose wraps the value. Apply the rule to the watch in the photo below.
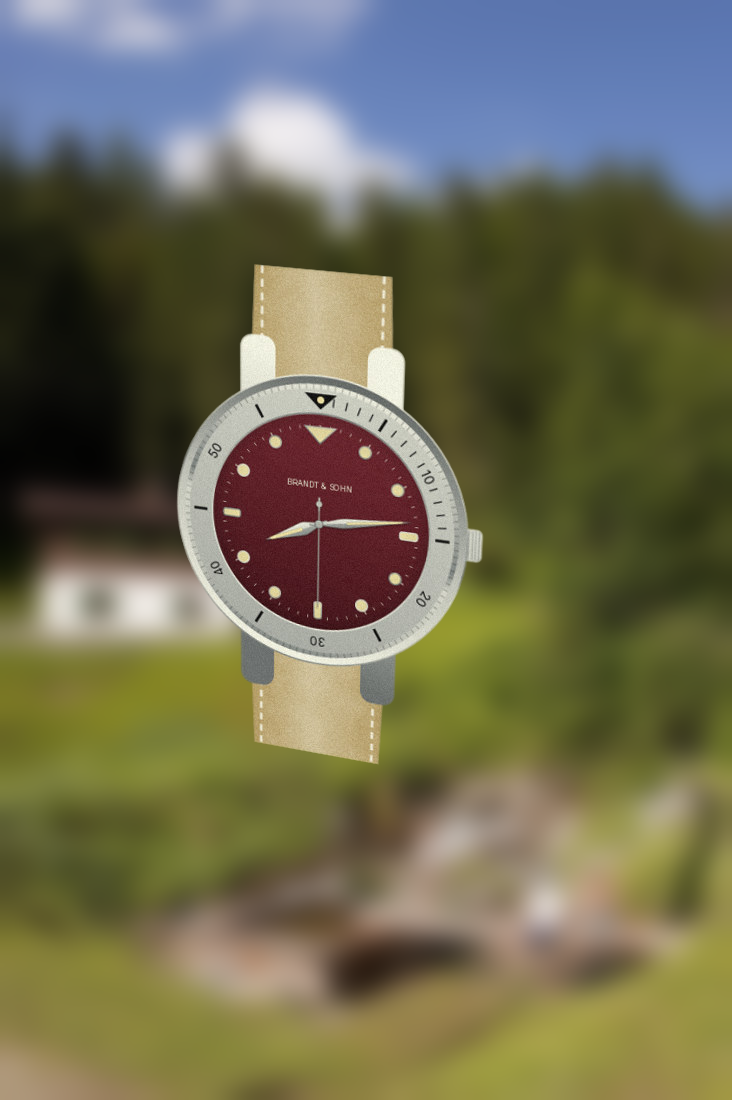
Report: h=8 m=13 s=30
